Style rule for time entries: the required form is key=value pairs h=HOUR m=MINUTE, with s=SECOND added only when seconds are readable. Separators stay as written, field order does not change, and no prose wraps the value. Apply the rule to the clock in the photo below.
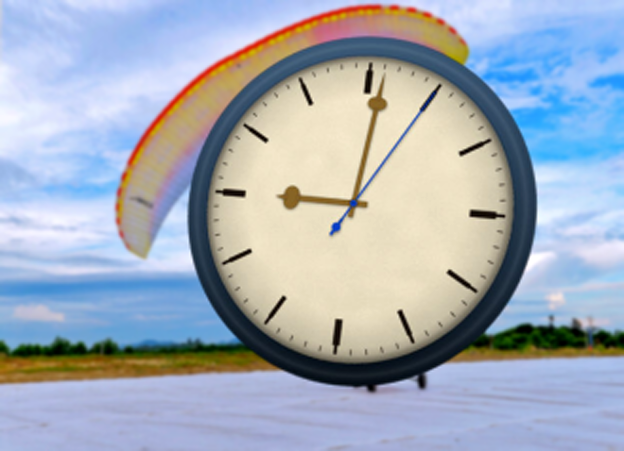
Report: h=9 m=1 s=5
